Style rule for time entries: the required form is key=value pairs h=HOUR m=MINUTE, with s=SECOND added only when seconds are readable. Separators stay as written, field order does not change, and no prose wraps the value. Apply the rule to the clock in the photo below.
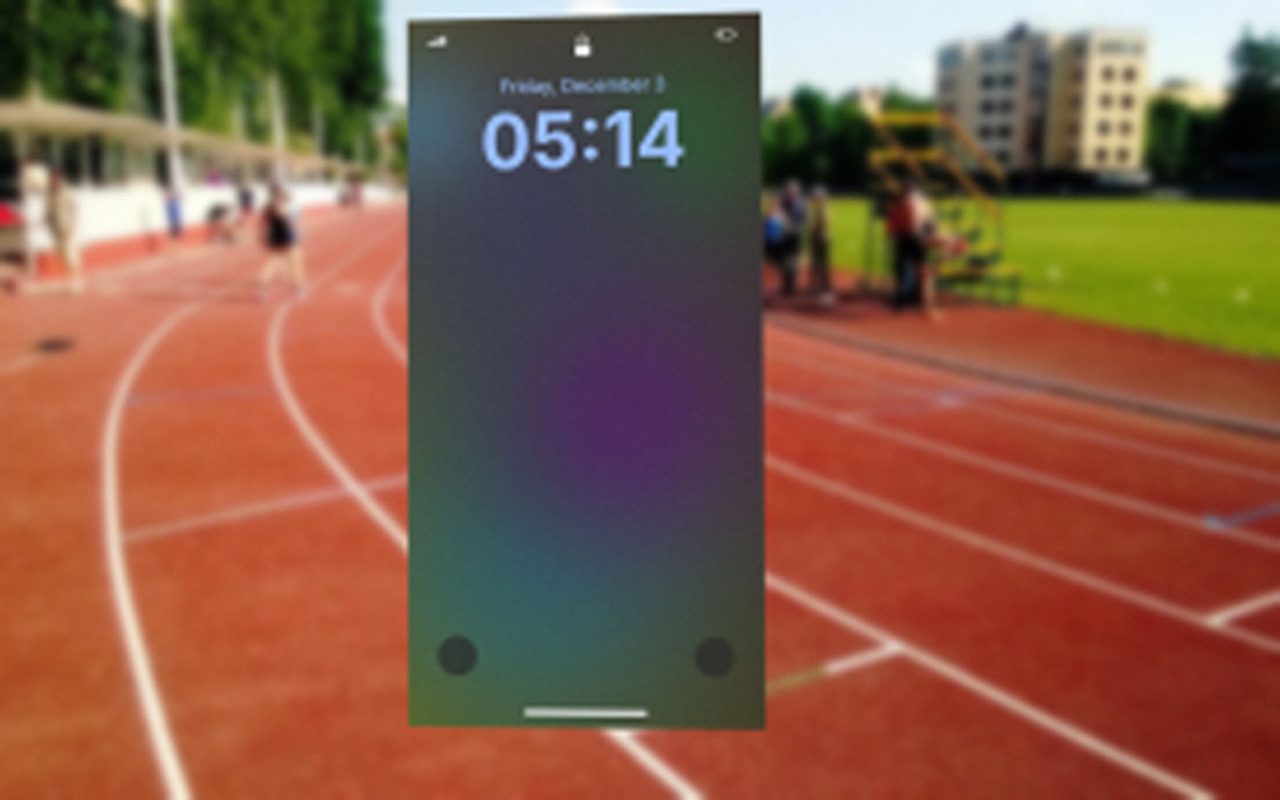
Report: h=5 m=14
